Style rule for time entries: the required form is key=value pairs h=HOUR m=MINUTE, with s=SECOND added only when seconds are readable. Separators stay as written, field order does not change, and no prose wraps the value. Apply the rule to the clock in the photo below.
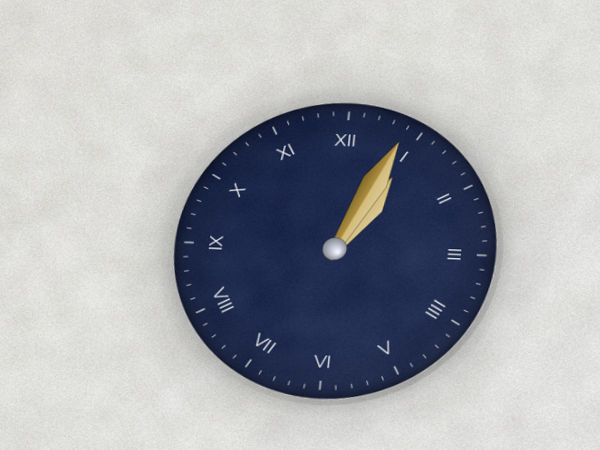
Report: h=1 m=4
